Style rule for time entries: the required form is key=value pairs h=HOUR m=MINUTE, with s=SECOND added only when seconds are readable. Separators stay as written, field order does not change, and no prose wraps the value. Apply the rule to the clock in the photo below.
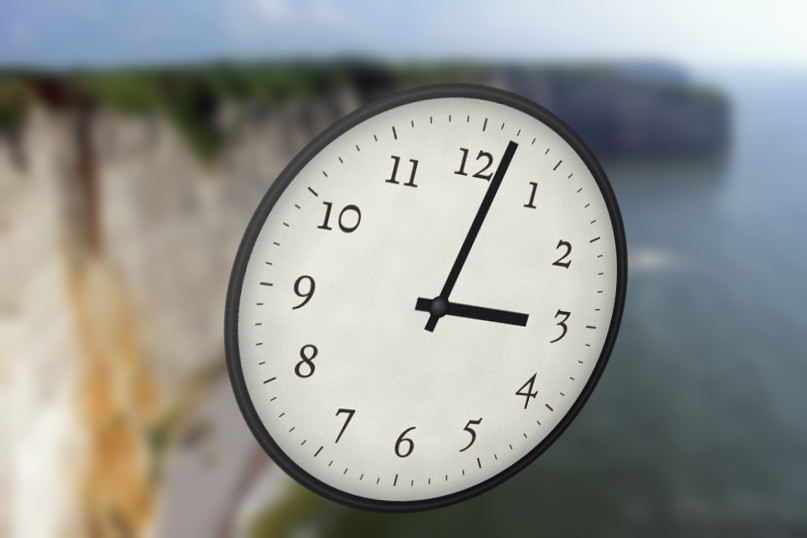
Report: h=3 m=2
